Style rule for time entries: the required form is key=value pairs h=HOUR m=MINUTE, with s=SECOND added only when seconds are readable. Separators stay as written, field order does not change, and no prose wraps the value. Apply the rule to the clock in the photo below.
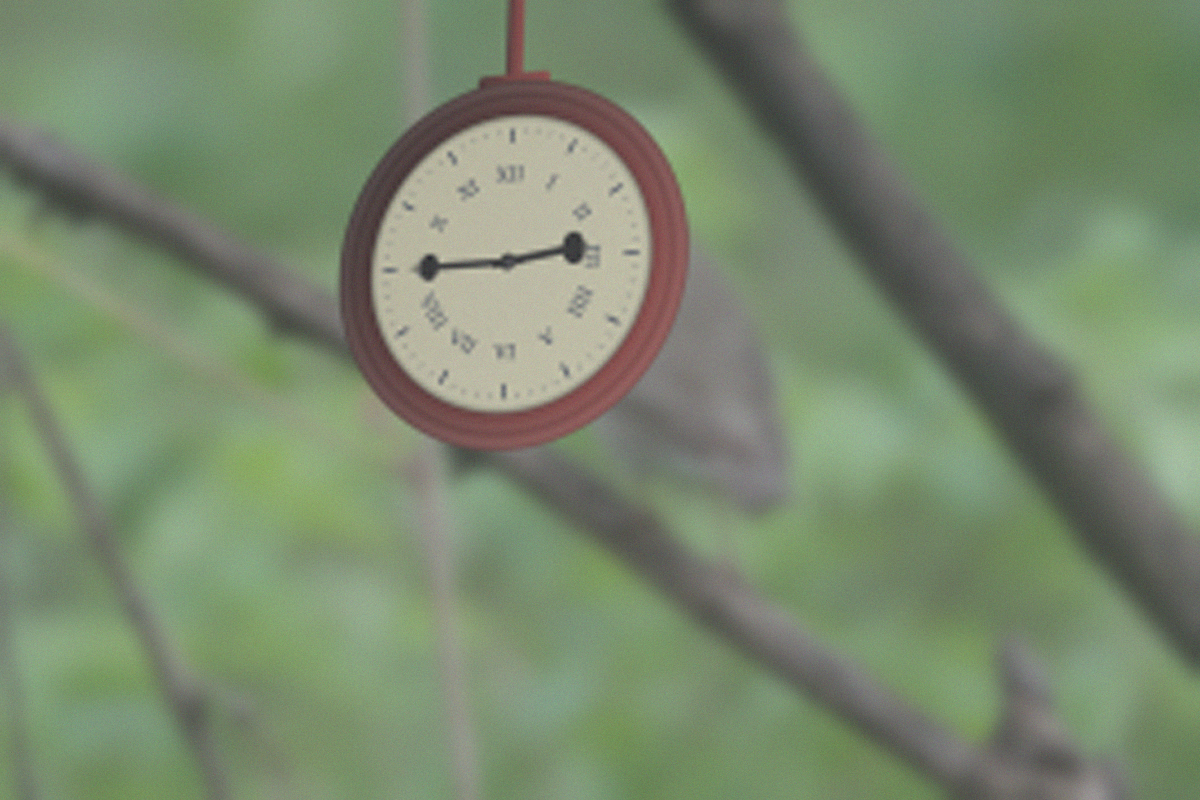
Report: h=2 m=45
